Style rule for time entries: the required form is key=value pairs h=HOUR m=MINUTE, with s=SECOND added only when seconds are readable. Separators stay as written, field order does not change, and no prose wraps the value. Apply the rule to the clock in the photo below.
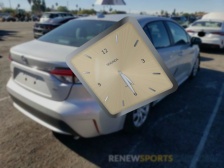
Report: h=5 m=30
